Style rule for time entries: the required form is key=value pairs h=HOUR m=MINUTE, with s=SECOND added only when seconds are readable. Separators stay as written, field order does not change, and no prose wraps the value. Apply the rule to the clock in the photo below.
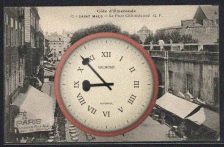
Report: h=8 m=53
